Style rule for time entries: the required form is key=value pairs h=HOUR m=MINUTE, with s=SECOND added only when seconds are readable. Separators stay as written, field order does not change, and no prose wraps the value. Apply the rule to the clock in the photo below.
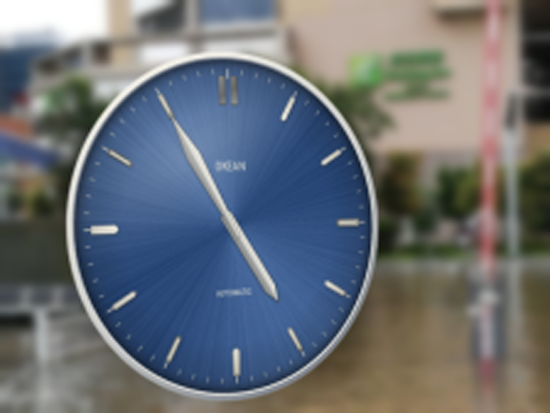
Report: h=4 m=55
